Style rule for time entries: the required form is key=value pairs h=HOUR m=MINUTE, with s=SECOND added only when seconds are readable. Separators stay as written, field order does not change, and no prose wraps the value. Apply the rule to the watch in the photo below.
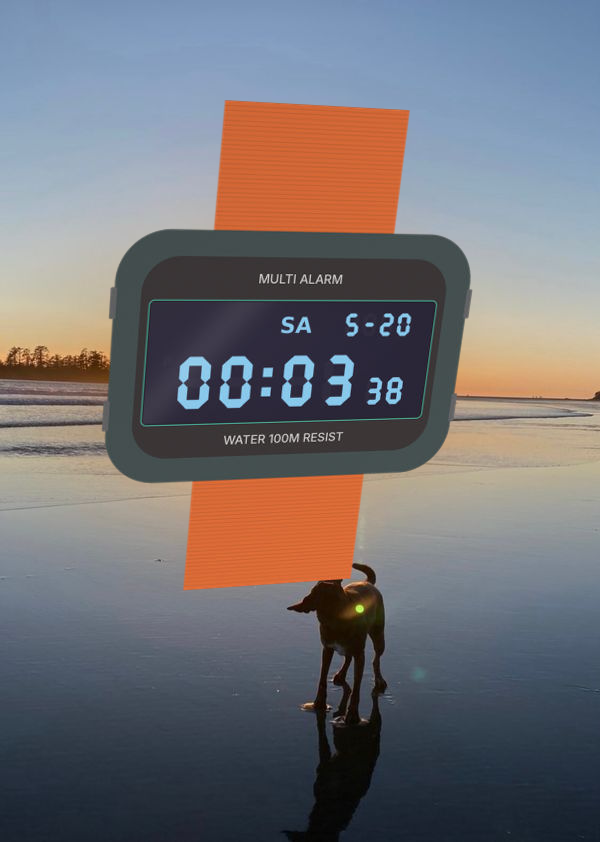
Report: h=0 m=3 s=38
